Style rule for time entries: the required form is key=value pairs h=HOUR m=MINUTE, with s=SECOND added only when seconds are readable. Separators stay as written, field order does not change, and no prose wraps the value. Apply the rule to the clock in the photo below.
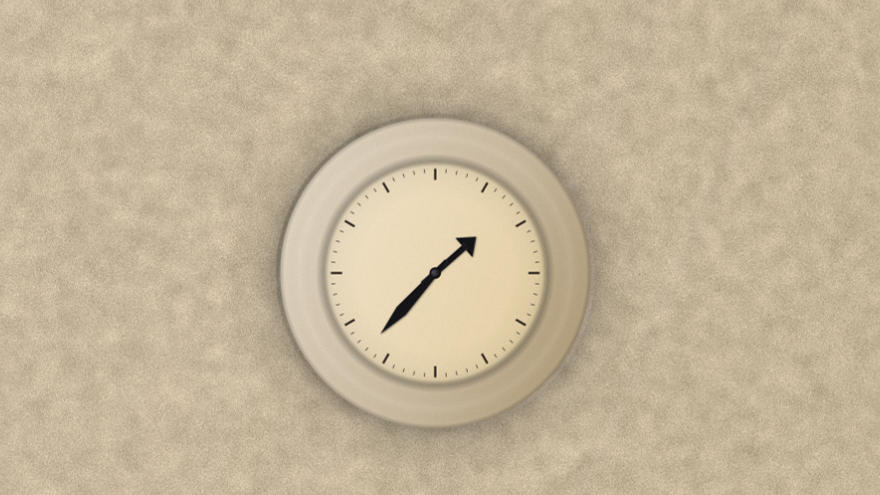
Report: h=1 m=37
